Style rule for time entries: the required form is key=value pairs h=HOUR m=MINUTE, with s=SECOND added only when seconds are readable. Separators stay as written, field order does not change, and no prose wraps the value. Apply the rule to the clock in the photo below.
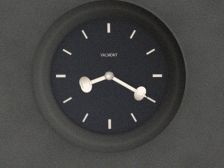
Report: h=8 m=20
